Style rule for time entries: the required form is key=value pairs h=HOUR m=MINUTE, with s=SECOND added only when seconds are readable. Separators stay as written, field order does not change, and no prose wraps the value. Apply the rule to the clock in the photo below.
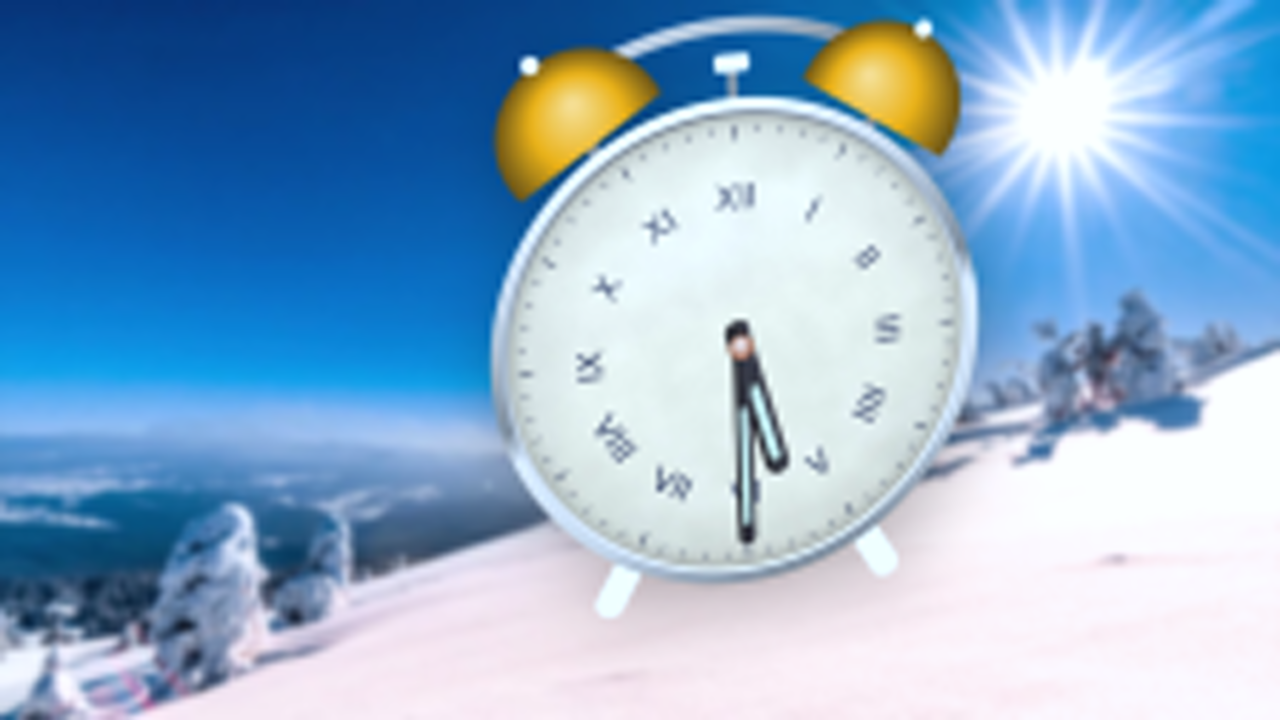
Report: h=5 m=30
